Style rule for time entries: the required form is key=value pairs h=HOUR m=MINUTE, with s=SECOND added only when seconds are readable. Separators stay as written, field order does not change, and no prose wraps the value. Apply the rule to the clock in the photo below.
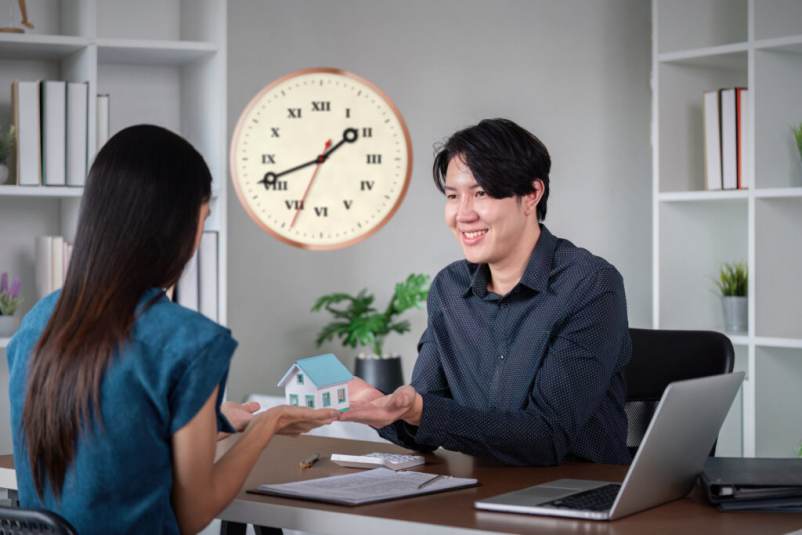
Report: h=1 m=41 s=34
